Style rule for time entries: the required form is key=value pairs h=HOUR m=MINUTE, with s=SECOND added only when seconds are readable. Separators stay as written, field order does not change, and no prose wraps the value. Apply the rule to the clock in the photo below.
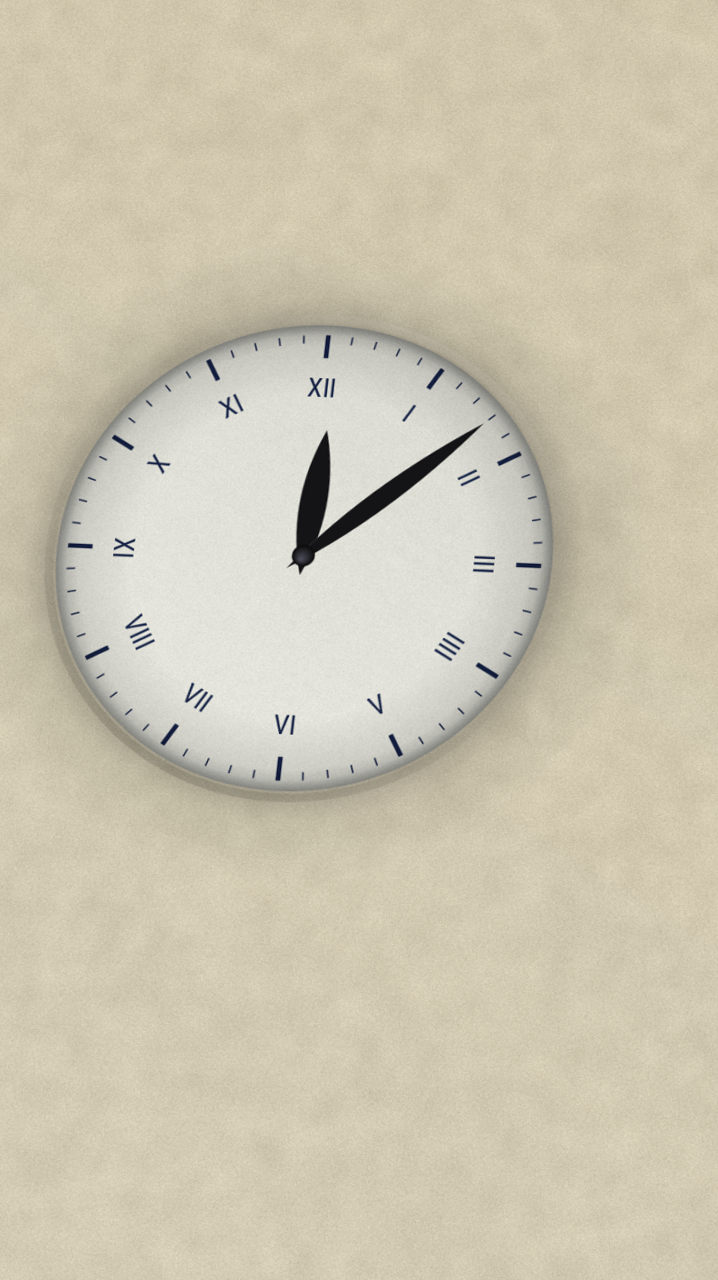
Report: h=12 m=8
